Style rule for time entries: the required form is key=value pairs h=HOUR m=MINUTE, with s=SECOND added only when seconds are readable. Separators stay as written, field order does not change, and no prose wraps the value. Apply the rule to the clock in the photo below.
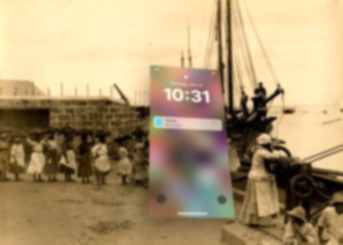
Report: h=10 m=31
